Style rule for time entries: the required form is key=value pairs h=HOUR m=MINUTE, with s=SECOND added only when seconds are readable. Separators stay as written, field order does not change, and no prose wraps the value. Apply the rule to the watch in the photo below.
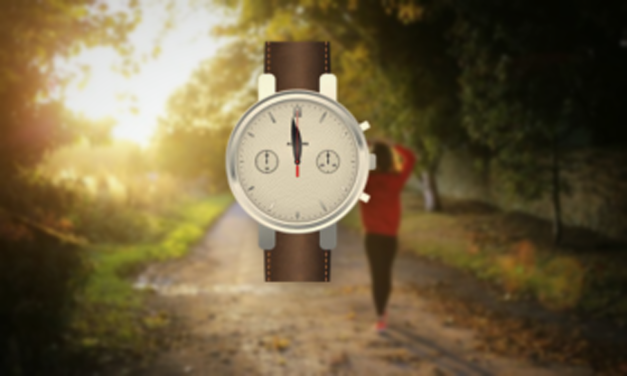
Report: h=11 m=59
